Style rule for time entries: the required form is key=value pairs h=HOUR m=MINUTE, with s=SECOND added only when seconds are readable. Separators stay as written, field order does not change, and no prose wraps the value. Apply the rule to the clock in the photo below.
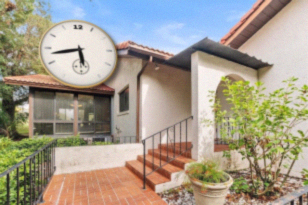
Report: h=5 m=43
